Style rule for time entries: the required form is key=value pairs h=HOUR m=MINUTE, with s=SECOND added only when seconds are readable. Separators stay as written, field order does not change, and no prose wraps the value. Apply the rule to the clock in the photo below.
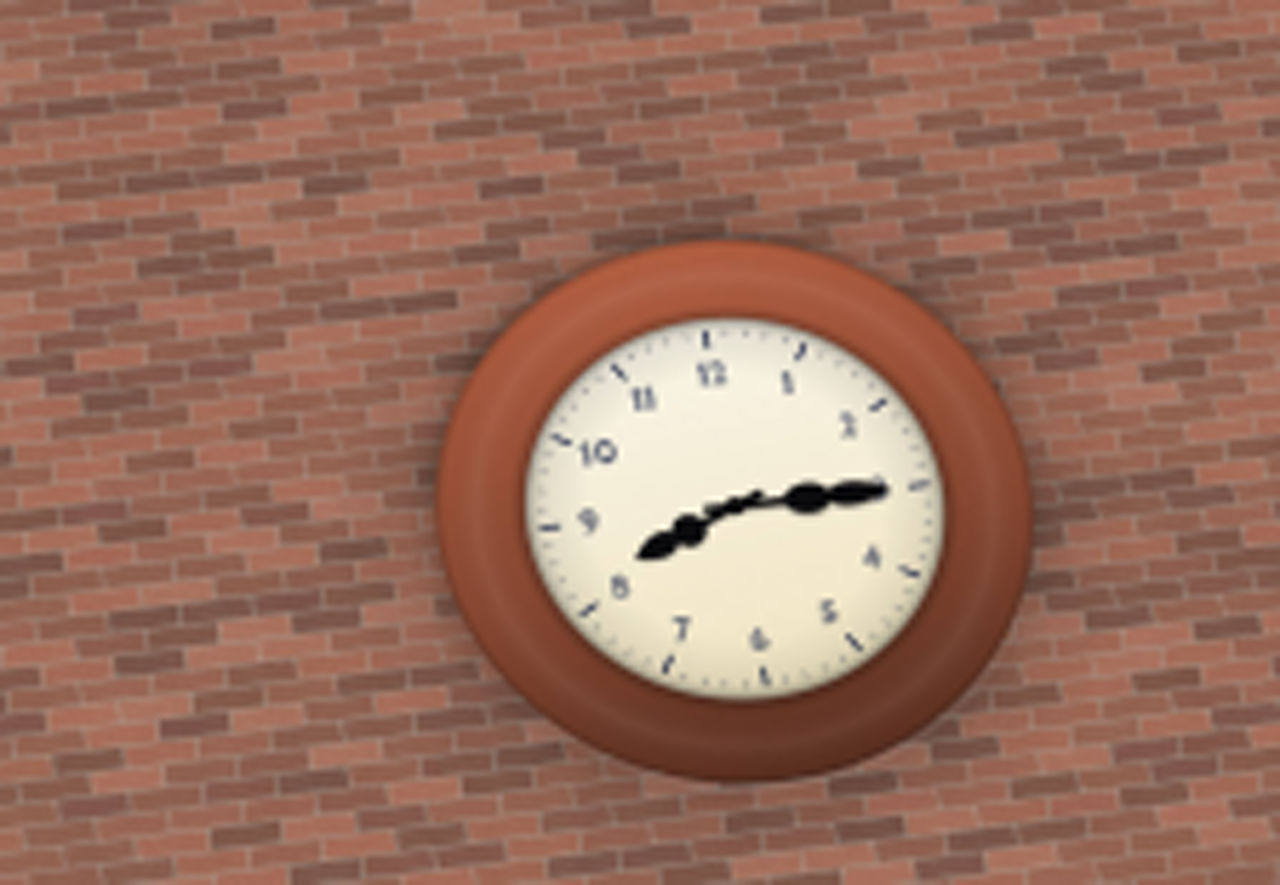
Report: h=8 m=15
